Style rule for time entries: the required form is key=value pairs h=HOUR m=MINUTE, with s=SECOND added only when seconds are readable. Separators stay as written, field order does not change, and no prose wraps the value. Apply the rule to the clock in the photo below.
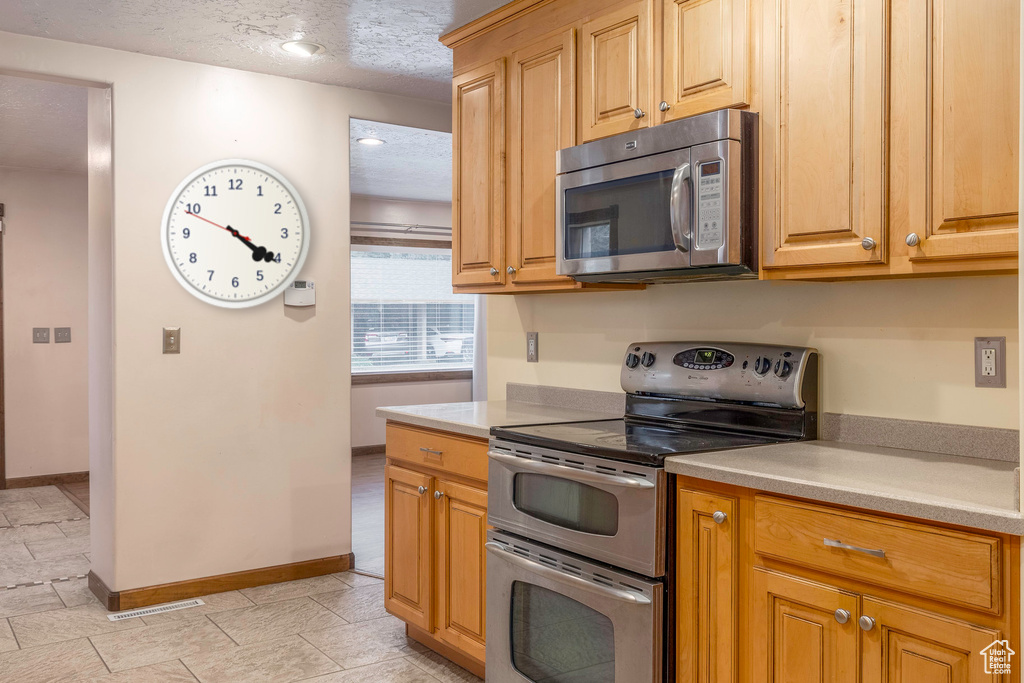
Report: h=4 m=20 s=49
